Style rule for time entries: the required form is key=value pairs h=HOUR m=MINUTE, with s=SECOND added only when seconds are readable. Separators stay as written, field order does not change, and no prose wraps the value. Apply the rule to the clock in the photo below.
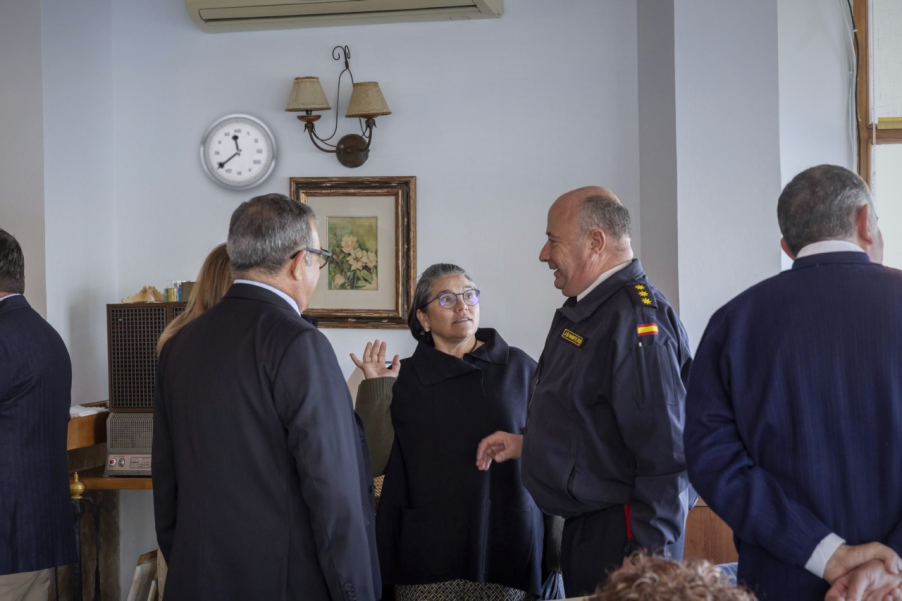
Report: h=11 m=39
